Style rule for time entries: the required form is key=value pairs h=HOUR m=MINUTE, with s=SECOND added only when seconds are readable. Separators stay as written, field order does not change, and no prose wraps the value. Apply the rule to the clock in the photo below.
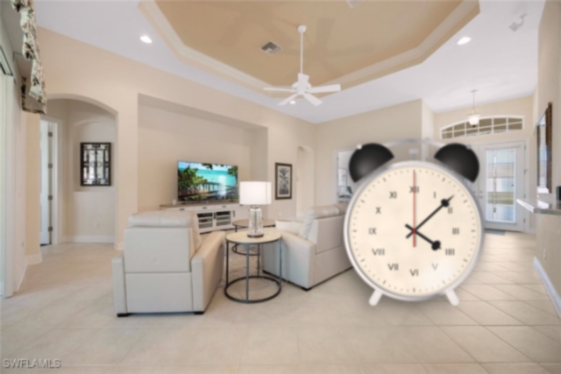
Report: h=4 m=8 s=0
